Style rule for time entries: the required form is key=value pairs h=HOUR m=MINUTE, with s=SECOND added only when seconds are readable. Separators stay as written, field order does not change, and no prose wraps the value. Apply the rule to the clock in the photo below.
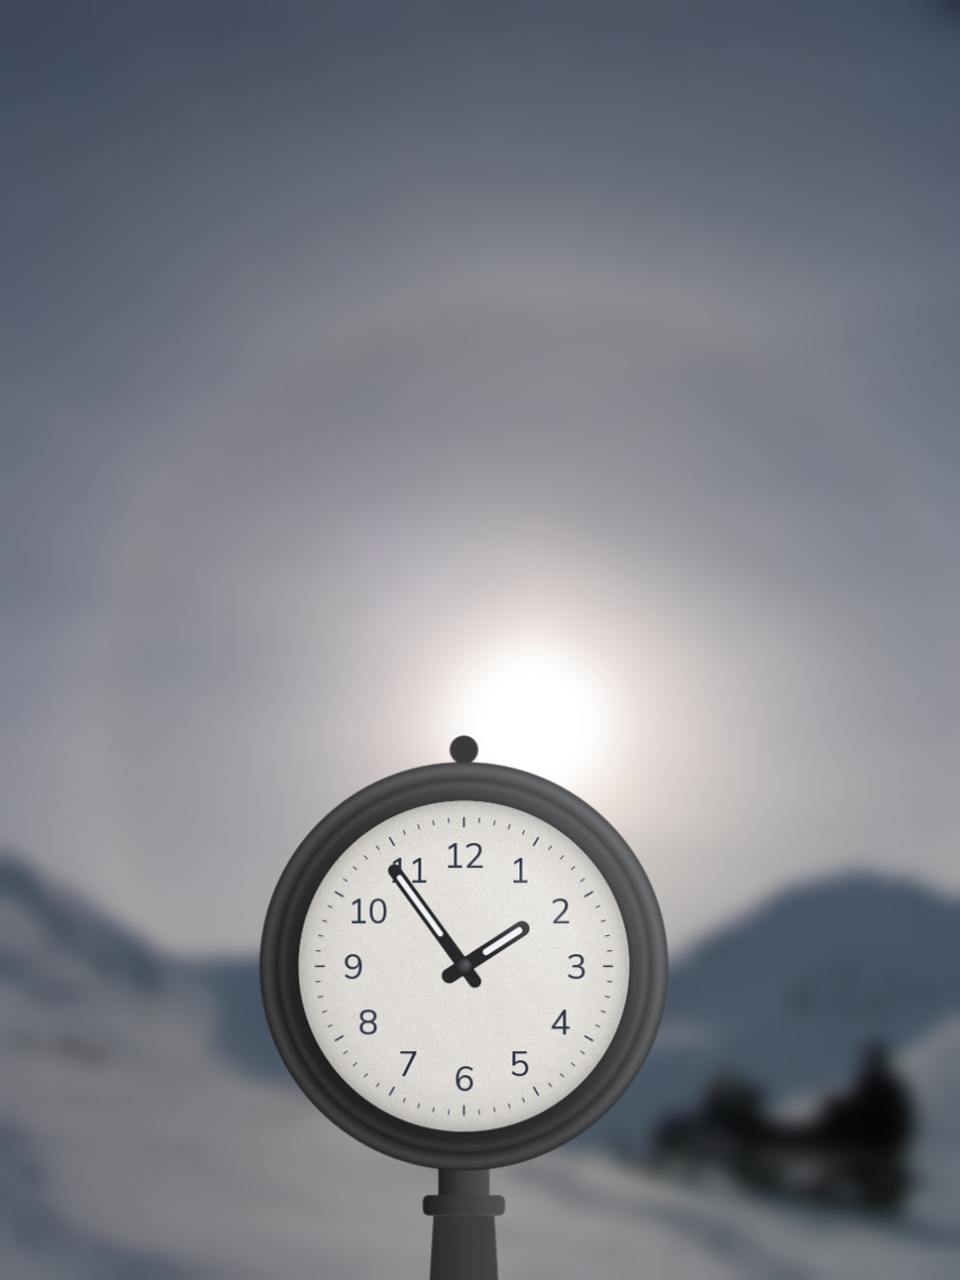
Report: h=1 m=54
